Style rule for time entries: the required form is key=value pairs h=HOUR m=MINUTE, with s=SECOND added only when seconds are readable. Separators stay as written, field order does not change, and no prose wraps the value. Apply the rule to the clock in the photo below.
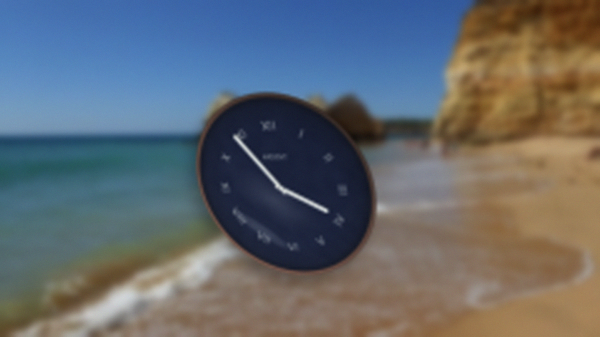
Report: h=3 m=54
